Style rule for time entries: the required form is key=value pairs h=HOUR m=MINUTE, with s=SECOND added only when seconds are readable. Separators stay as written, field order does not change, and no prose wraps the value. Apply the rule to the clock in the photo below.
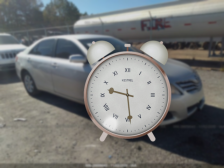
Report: h=9 m=29
